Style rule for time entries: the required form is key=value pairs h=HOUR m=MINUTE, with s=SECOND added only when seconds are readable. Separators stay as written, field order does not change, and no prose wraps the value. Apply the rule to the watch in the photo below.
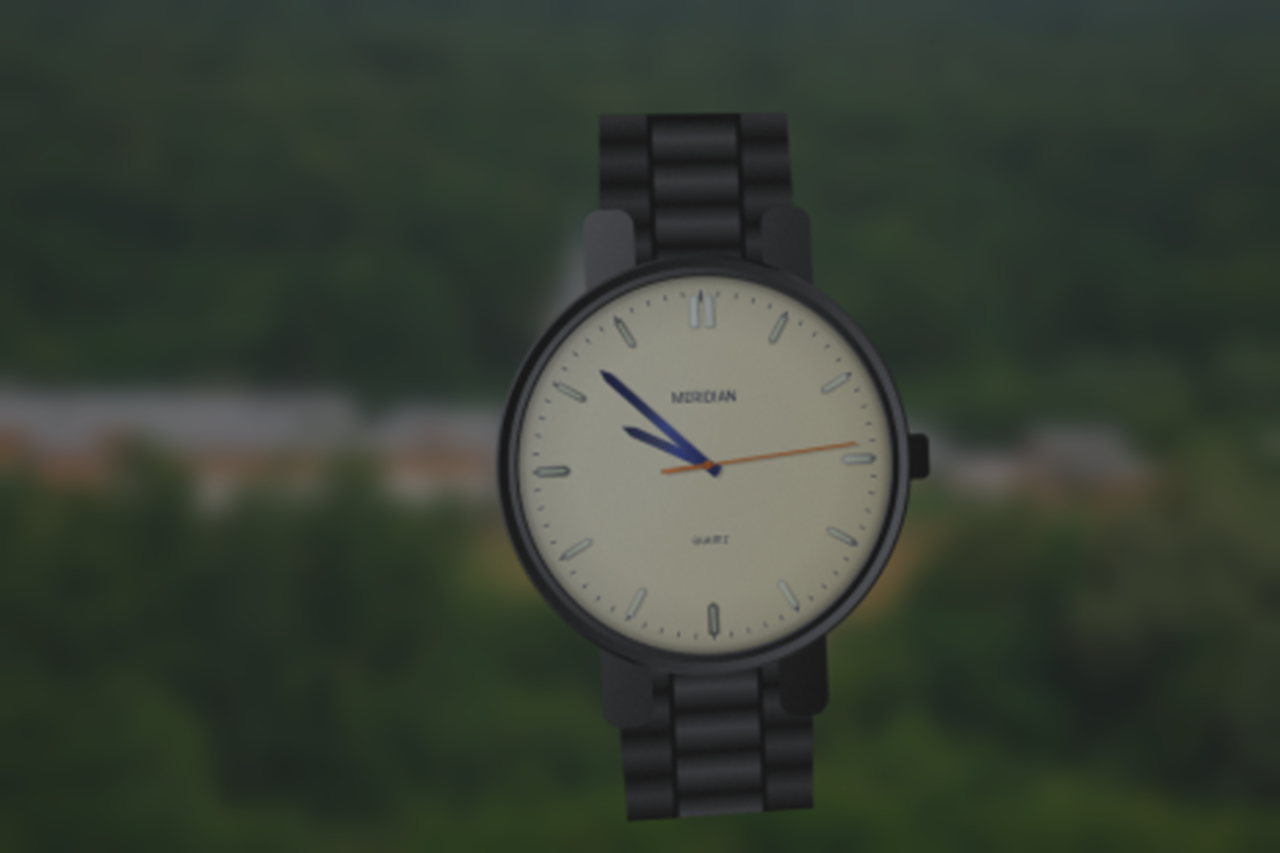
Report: h=9 m=52 s=14
